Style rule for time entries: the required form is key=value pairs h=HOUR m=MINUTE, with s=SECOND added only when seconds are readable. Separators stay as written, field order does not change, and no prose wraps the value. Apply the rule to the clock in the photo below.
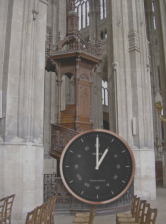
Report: h=1 m=0
